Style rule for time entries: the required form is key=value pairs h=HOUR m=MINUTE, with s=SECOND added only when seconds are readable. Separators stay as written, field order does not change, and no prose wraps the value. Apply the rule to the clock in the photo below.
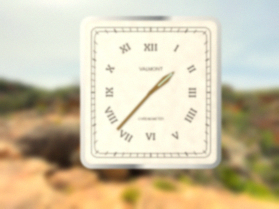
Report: h=1 m=37
